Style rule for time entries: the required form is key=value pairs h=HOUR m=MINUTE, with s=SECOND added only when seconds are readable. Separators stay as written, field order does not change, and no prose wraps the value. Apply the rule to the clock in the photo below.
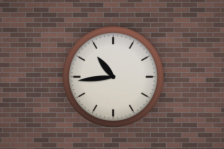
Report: h=10 m=44
